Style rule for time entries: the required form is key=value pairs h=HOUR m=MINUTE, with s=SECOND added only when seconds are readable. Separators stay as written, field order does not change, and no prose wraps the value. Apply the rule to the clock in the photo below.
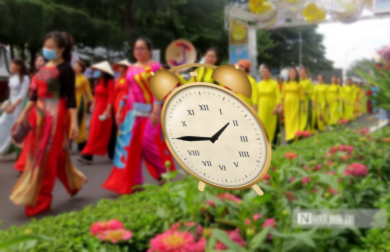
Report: h=1 m=45
